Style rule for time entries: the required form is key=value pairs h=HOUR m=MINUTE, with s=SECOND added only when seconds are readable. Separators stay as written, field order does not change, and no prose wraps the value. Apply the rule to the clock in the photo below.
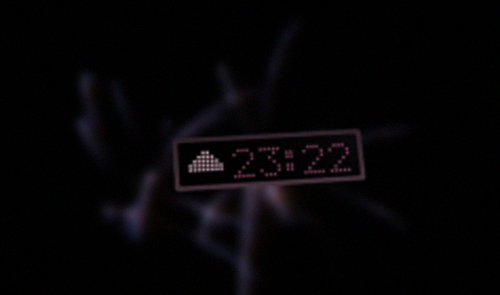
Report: h=23 m=22
